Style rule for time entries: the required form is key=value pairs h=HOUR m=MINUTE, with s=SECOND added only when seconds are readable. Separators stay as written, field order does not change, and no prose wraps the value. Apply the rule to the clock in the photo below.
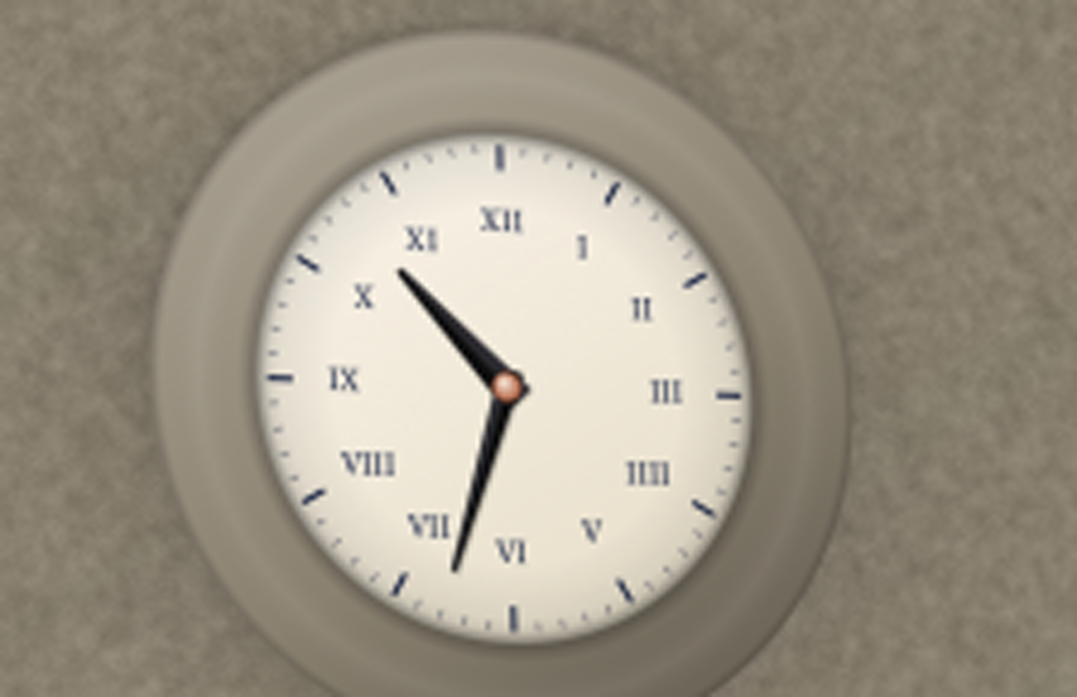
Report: h=10 m=33
